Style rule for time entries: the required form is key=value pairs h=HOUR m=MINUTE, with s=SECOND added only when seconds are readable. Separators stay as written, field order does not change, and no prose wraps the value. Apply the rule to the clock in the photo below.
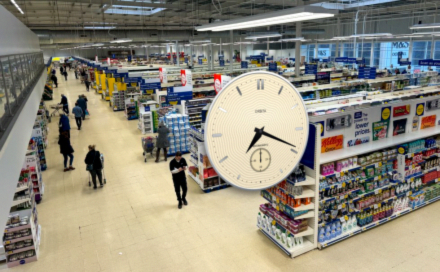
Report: h=7 m=19
